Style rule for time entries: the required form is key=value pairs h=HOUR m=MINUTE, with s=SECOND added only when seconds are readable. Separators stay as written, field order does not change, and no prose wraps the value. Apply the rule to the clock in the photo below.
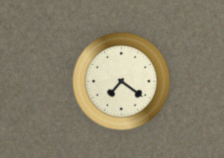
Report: h=7 m=21
